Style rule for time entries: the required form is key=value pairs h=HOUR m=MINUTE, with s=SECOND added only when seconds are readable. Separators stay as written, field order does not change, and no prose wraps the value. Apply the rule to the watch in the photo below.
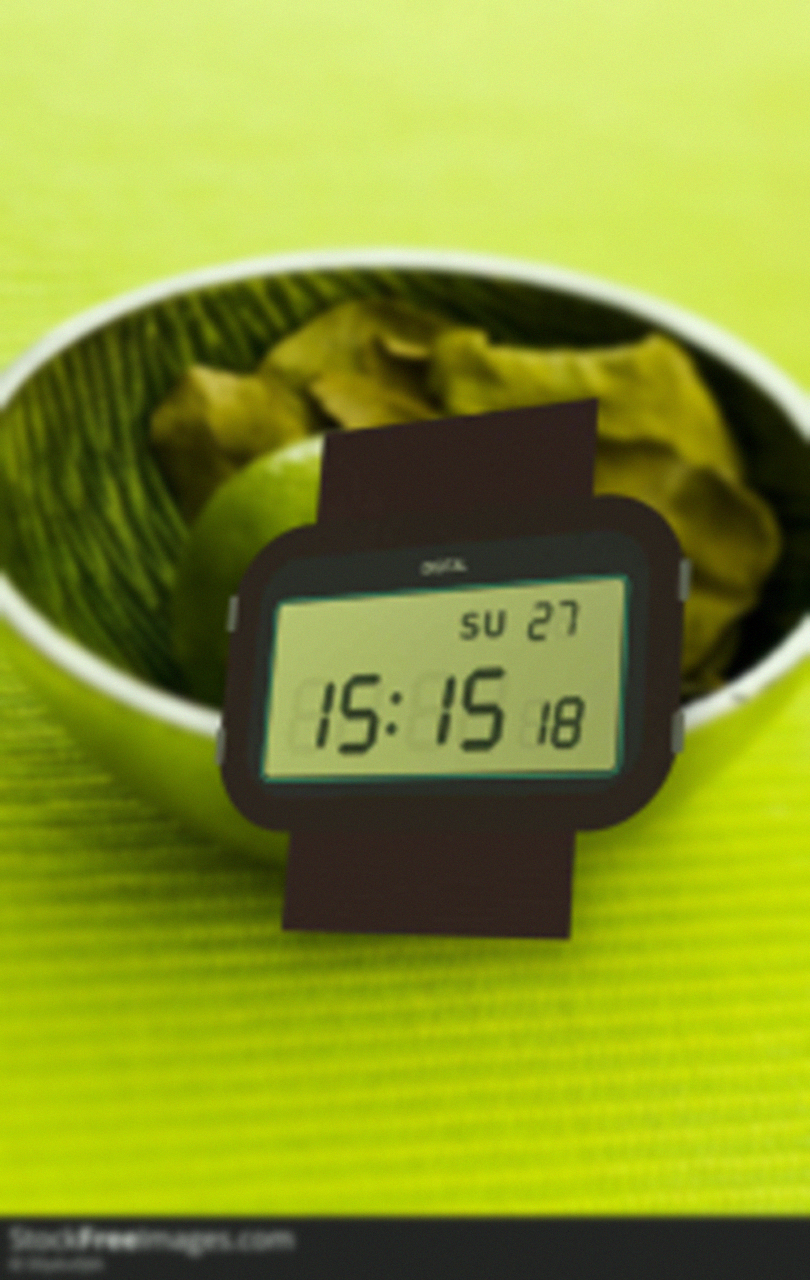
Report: h=15 m=15 s=18
